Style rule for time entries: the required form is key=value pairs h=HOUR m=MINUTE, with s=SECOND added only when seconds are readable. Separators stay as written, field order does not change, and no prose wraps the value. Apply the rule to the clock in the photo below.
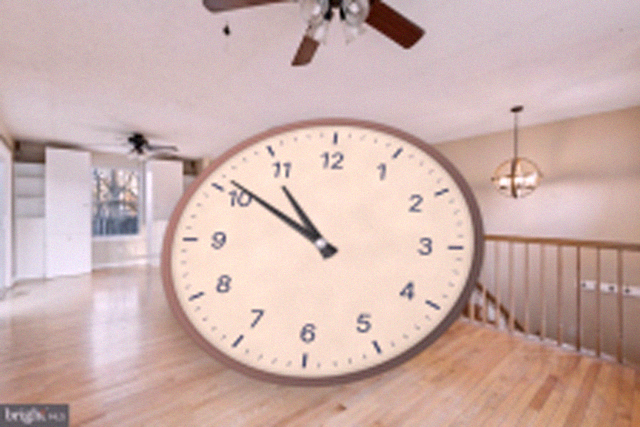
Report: h=10 m=51
